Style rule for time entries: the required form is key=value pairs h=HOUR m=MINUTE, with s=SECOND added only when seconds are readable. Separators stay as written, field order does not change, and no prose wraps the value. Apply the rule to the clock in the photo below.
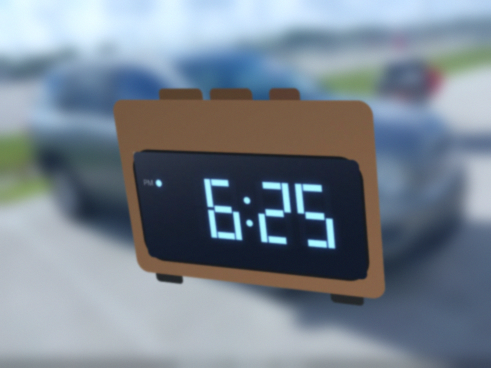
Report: h=6 m=25
